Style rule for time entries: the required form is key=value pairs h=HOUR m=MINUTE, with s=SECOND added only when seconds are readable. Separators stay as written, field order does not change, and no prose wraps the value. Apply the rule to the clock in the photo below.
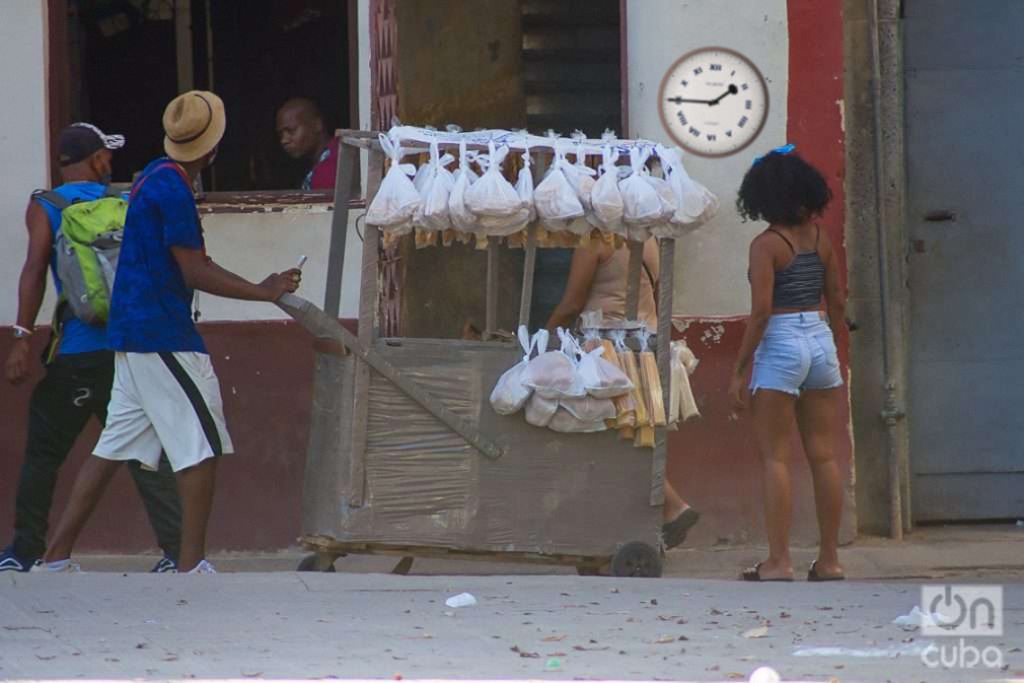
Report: h=1 m=45
